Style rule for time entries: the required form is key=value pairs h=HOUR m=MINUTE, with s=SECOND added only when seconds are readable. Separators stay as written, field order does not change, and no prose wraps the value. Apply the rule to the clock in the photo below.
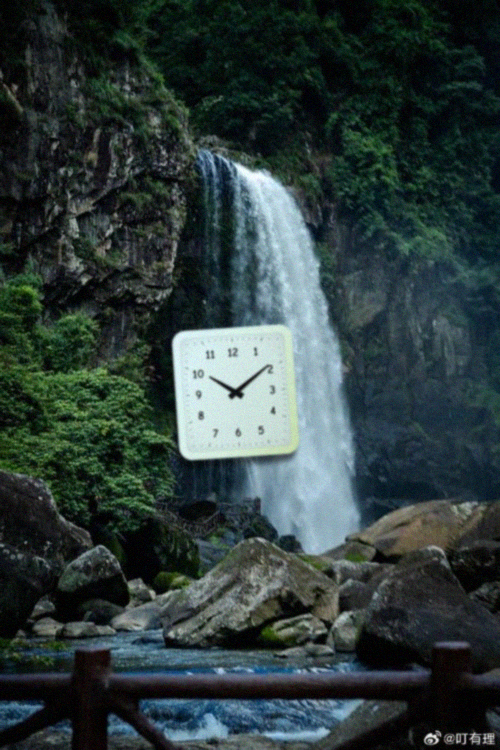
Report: h=10 m=9
